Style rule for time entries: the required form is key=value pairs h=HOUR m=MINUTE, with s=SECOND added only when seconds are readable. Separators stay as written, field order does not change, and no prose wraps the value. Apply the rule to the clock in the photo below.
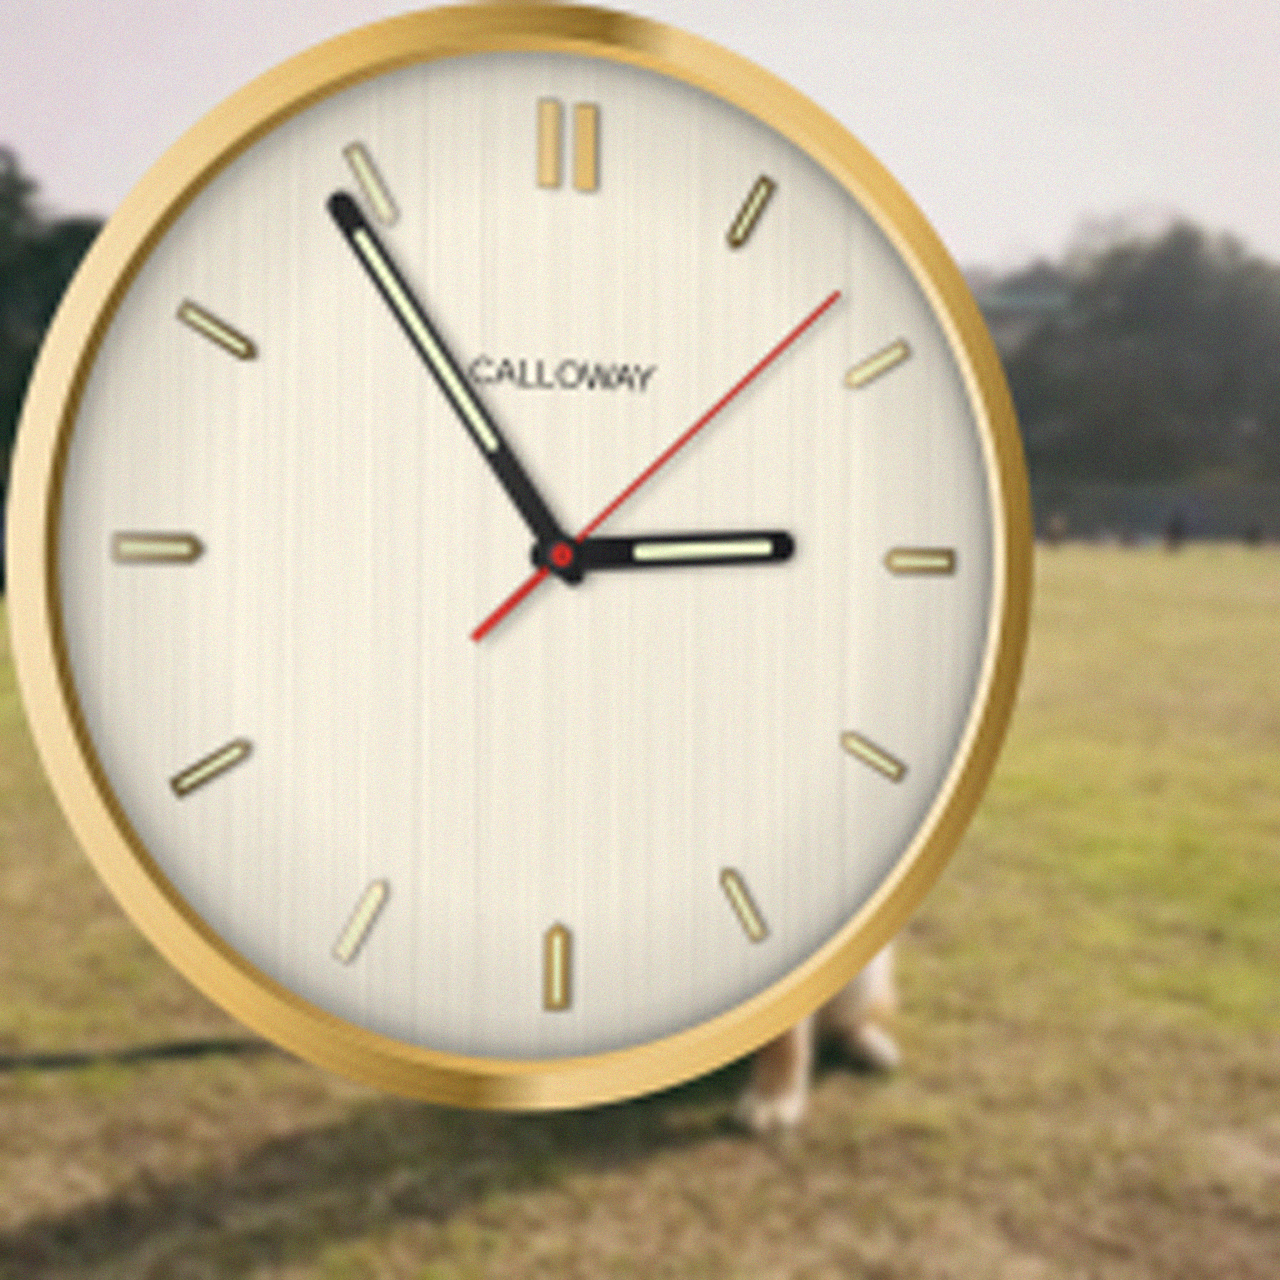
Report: h=2 m=54 s=8
